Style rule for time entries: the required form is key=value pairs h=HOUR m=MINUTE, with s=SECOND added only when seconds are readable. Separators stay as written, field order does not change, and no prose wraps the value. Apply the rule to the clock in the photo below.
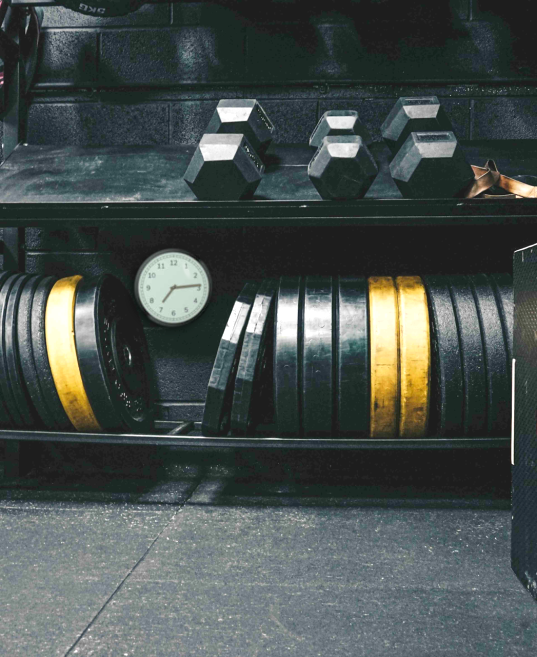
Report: h=7 m=14
